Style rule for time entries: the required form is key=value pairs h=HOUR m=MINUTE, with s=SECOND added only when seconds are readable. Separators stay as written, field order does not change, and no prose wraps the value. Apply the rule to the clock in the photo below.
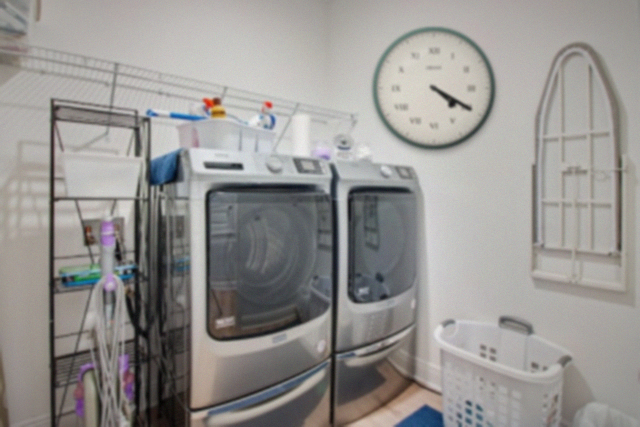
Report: h=4 m=20
